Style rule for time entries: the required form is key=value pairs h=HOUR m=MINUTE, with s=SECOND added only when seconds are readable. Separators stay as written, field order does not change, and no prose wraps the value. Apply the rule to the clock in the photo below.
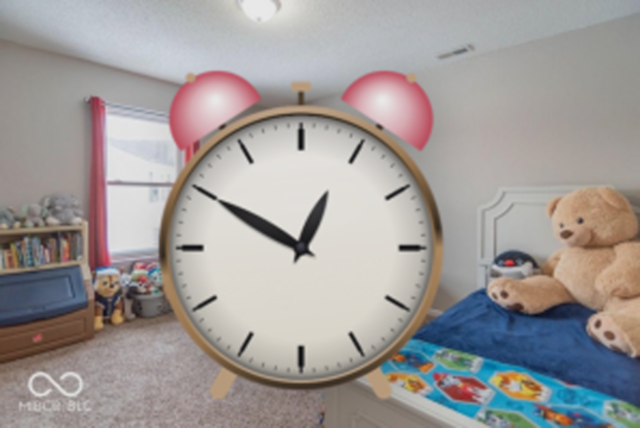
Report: h=12 m=50
